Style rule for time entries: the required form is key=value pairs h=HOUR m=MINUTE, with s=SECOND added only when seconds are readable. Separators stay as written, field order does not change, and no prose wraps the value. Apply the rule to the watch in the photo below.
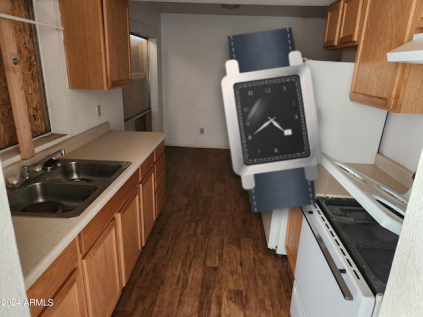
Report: h=4 m=40
